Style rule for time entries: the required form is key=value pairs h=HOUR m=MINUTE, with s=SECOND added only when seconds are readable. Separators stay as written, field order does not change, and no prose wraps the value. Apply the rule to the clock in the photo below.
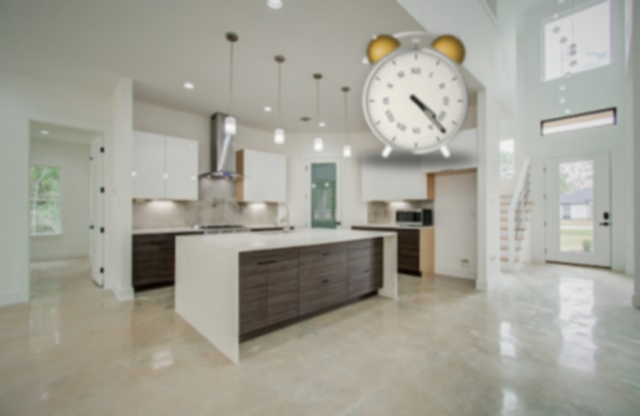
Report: h=4 m=23
